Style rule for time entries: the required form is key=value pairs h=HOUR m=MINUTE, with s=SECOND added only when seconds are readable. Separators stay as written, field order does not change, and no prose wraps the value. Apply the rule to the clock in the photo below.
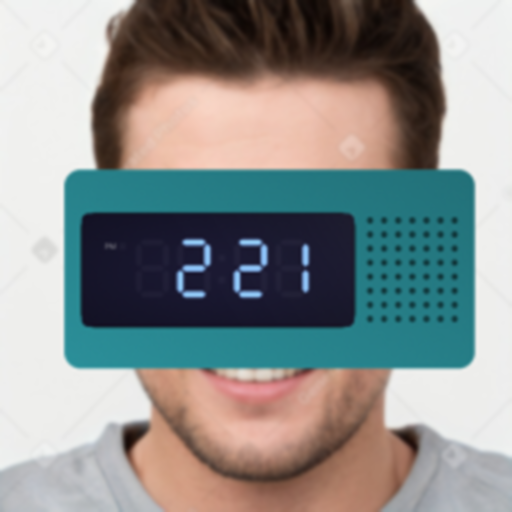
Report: h=2 m=21
